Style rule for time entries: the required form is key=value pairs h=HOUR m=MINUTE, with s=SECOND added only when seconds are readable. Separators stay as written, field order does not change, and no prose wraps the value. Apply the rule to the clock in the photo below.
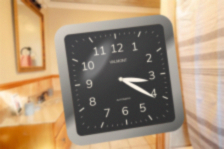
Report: h=3 m=21
